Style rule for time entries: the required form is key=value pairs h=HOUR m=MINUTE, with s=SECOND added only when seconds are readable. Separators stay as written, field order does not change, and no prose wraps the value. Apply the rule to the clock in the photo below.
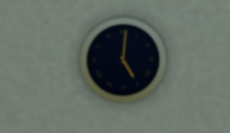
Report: h=5 m=1
